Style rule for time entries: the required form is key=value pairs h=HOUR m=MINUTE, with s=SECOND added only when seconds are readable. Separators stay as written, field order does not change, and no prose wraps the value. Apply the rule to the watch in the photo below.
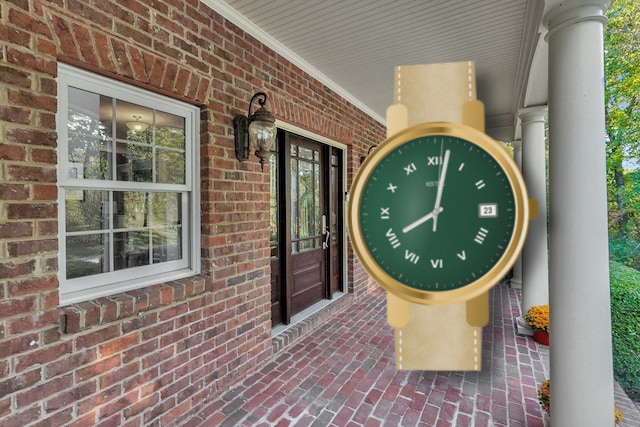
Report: h=8 m=2 s=1
